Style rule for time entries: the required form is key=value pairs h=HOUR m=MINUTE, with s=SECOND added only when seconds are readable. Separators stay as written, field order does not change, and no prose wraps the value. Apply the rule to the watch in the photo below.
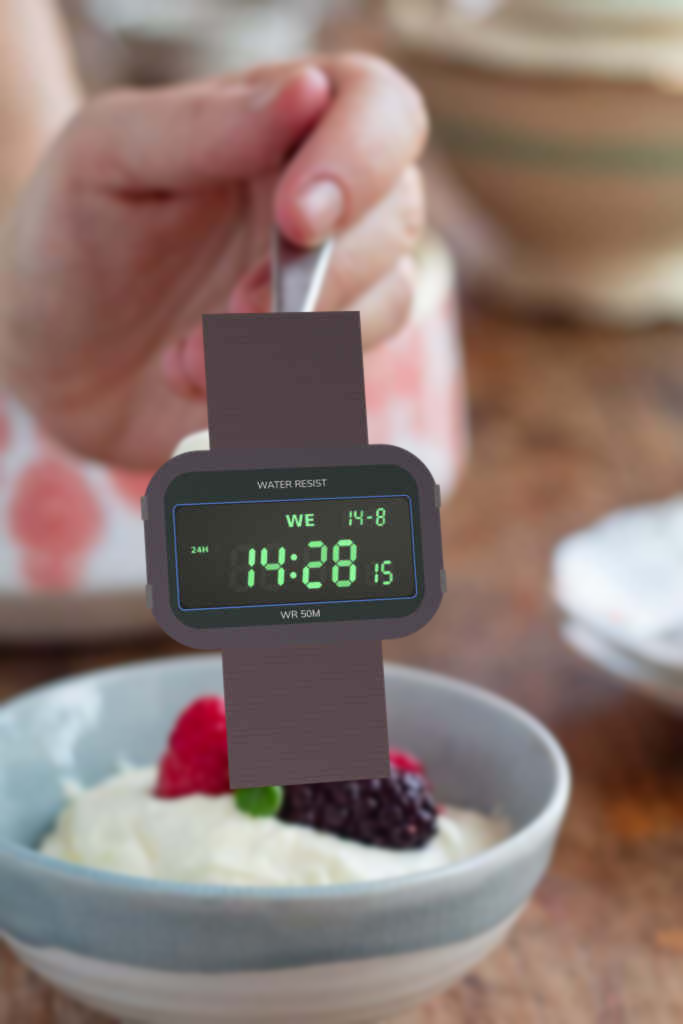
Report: h=14 m=28 s=15
